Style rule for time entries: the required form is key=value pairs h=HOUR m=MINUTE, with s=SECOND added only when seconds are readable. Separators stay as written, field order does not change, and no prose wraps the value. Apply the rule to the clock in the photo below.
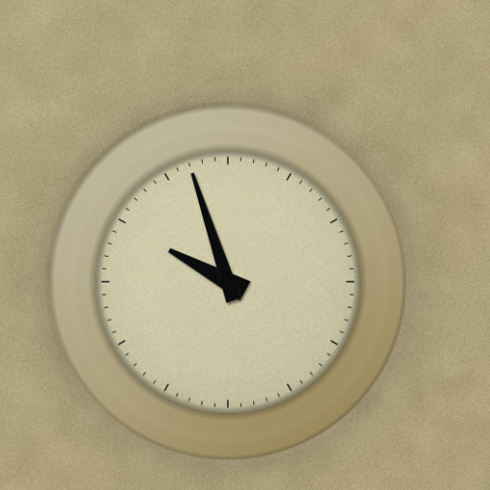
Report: h=9 m=57
